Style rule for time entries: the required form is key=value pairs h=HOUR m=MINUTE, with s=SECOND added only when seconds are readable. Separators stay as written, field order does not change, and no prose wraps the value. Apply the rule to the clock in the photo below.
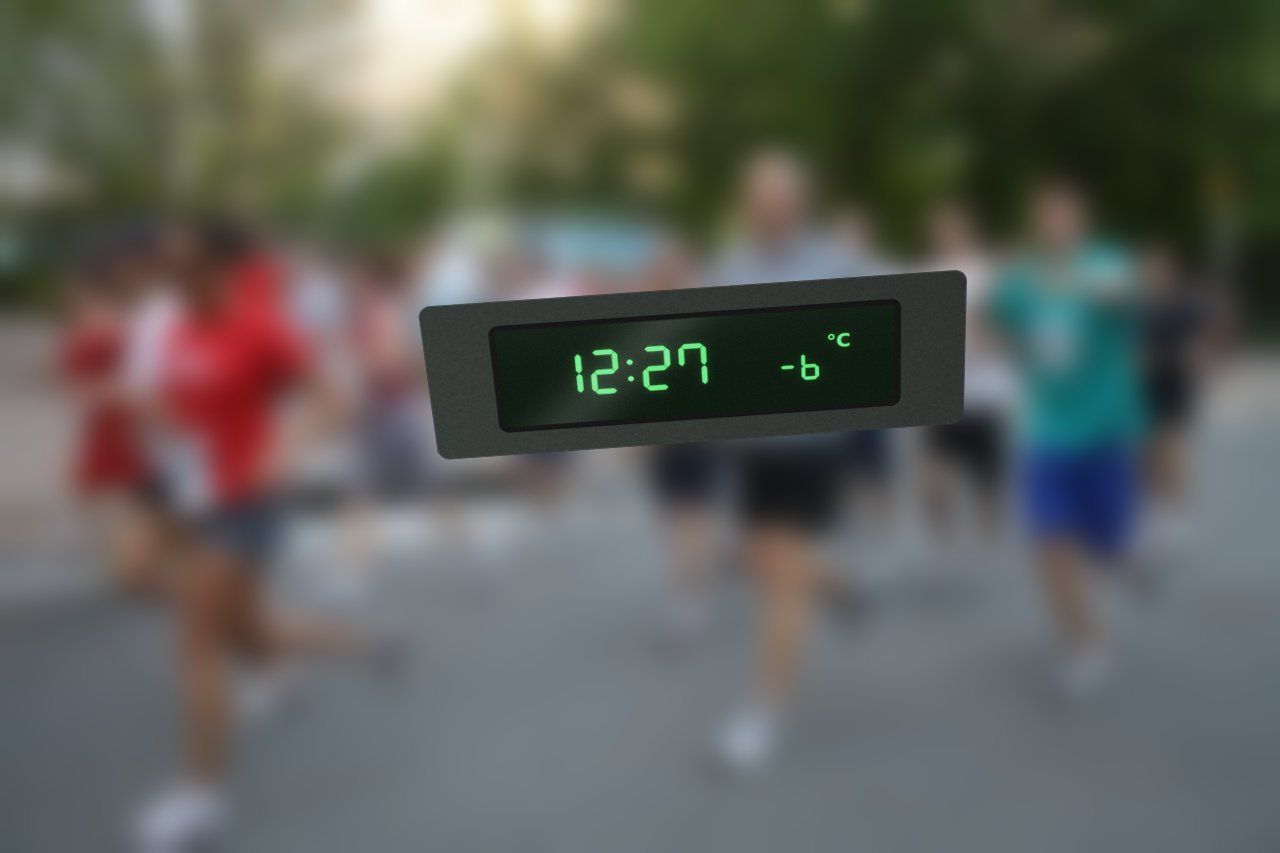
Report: h=12 m=27
